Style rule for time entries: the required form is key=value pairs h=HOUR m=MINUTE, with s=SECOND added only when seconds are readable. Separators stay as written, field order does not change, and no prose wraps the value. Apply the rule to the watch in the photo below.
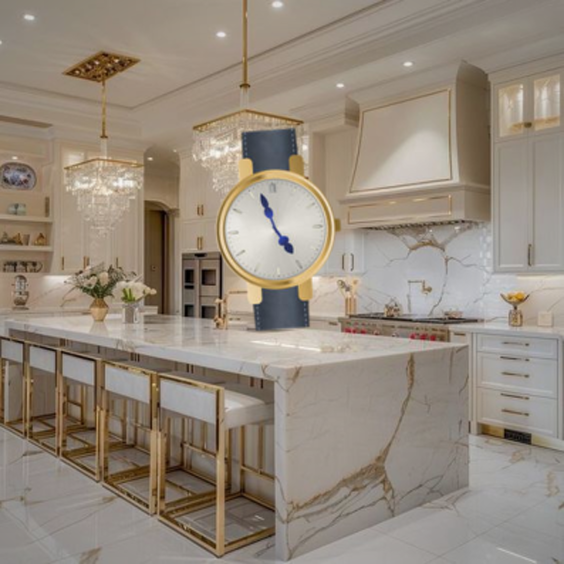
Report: h=4 m=57
